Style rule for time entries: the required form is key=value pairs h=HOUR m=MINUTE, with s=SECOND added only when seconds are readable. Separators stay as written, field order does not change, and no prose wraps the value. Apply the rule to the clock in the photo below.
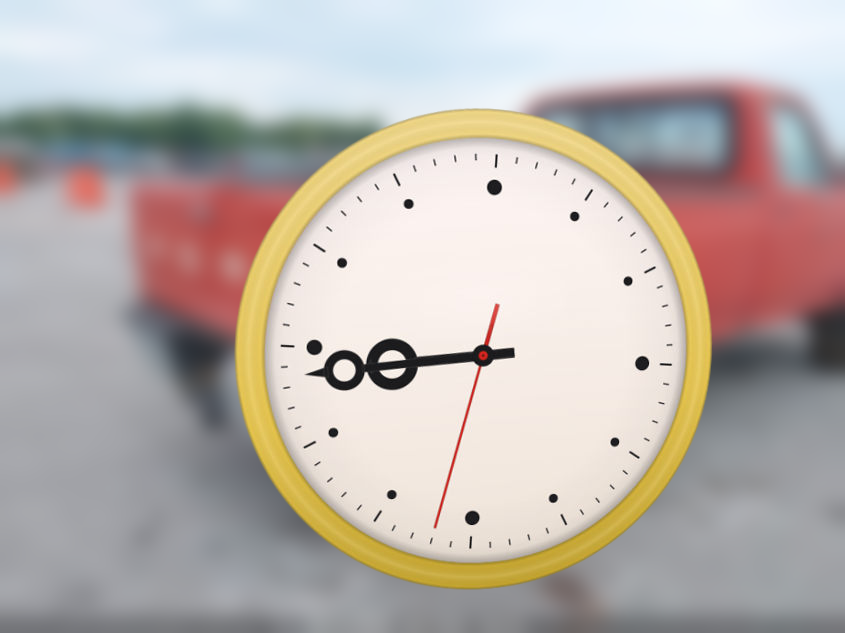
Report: h=8 m=43 s=32
